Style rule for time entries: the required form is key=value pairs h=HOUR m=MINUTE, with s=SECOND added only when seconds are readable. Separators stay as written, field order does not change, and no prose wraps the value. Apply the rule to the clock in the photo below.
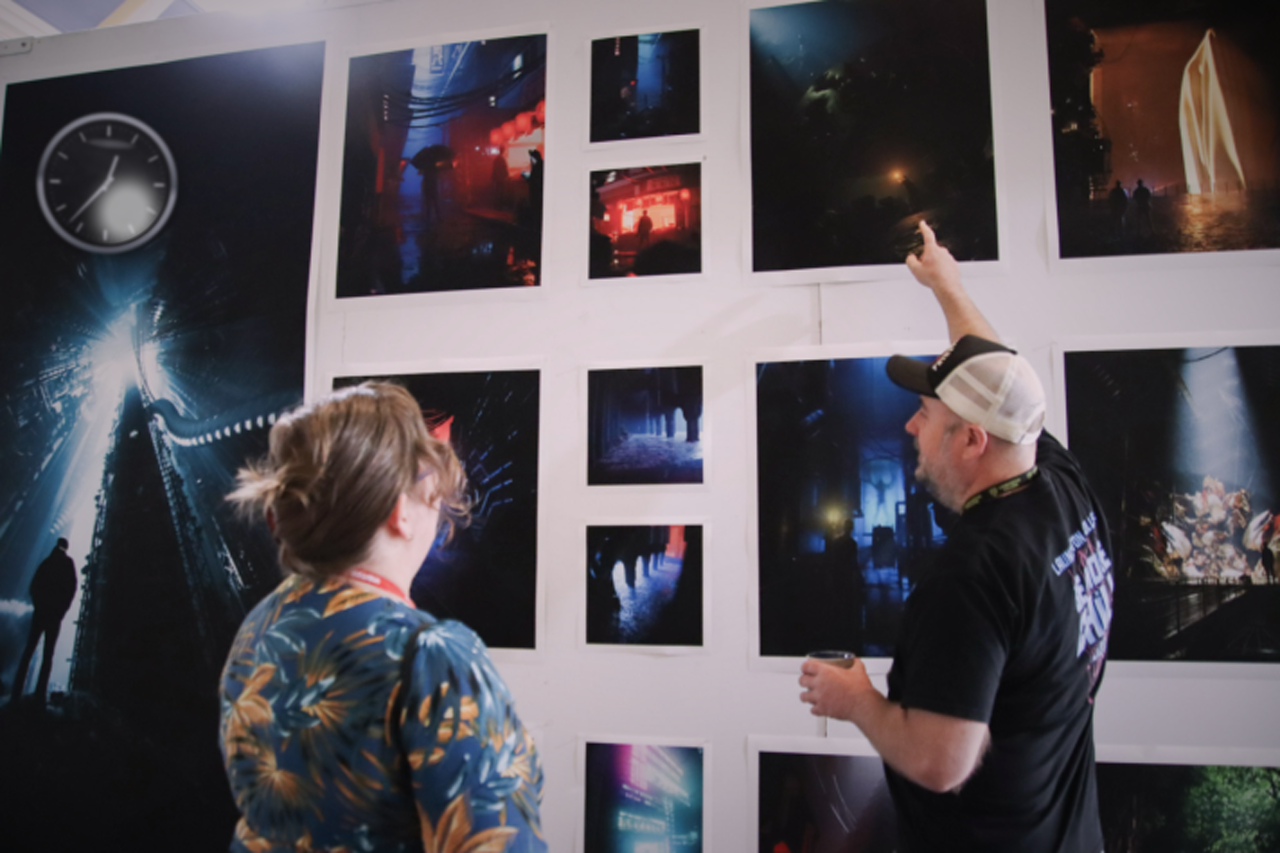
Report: h=12 m=37
